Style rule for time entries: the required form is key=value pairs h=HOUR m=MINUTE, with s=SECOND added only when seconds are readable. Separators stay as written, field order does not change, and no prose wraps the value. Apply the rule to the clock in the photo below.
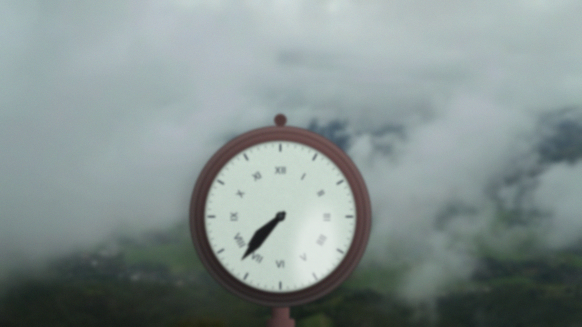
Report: h=7 m=37
